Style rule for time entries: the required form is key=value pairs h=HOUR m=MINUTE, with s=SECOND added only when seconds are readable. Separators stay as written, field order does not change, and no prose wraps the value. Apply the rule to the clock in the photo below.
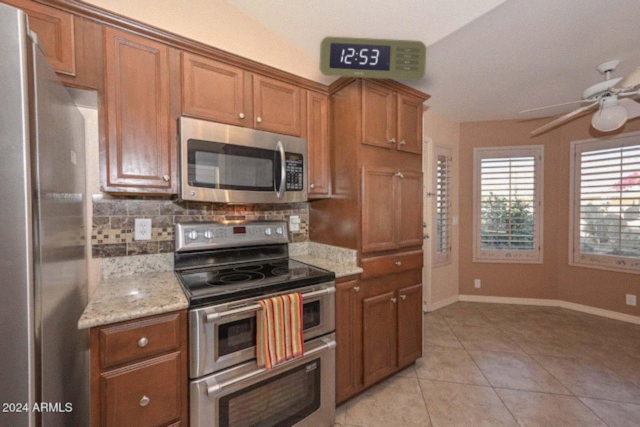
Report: h=12 m=53
